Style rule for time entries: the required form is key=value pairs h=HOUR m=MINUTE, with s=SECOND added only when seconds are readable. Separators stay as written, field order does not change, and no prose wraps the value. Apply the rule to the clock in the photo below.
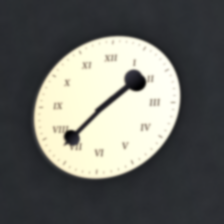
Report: h=1 m=37
